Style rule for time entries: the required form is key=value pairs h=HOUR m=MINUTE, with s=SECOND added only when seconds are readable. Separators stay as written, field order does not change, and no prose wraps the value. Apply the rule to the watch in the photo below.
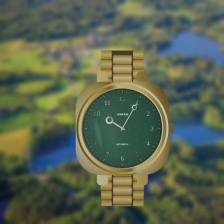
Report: h=10 m=5
